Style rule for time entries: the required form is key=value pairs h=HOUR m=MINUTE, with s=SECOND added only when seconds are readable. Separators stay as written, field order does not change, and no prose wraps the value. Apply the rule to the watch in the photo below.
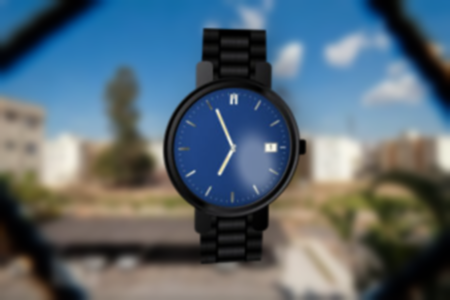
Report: h=6 m=56
